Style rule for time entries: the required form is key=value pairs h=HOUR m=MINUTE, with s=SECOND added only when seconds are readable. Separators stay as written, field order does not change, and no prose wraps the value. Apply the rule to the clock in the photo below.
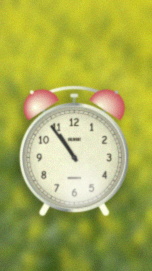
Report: h=10 m=54
